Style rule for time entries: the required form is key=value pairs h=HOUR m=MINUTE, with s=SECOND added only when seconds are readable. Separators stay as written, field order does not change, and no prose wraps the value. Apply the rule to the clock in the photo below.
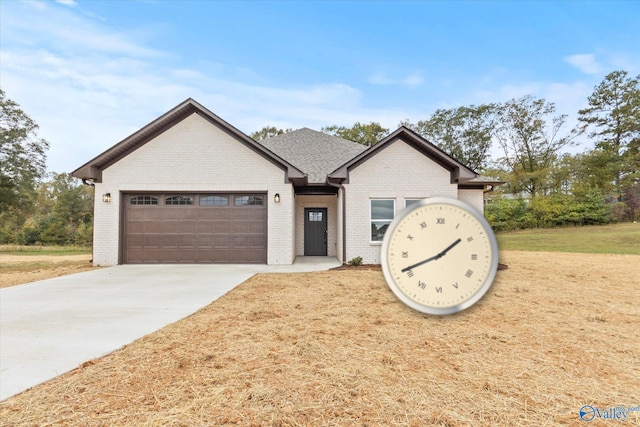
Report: h=1 m=41
